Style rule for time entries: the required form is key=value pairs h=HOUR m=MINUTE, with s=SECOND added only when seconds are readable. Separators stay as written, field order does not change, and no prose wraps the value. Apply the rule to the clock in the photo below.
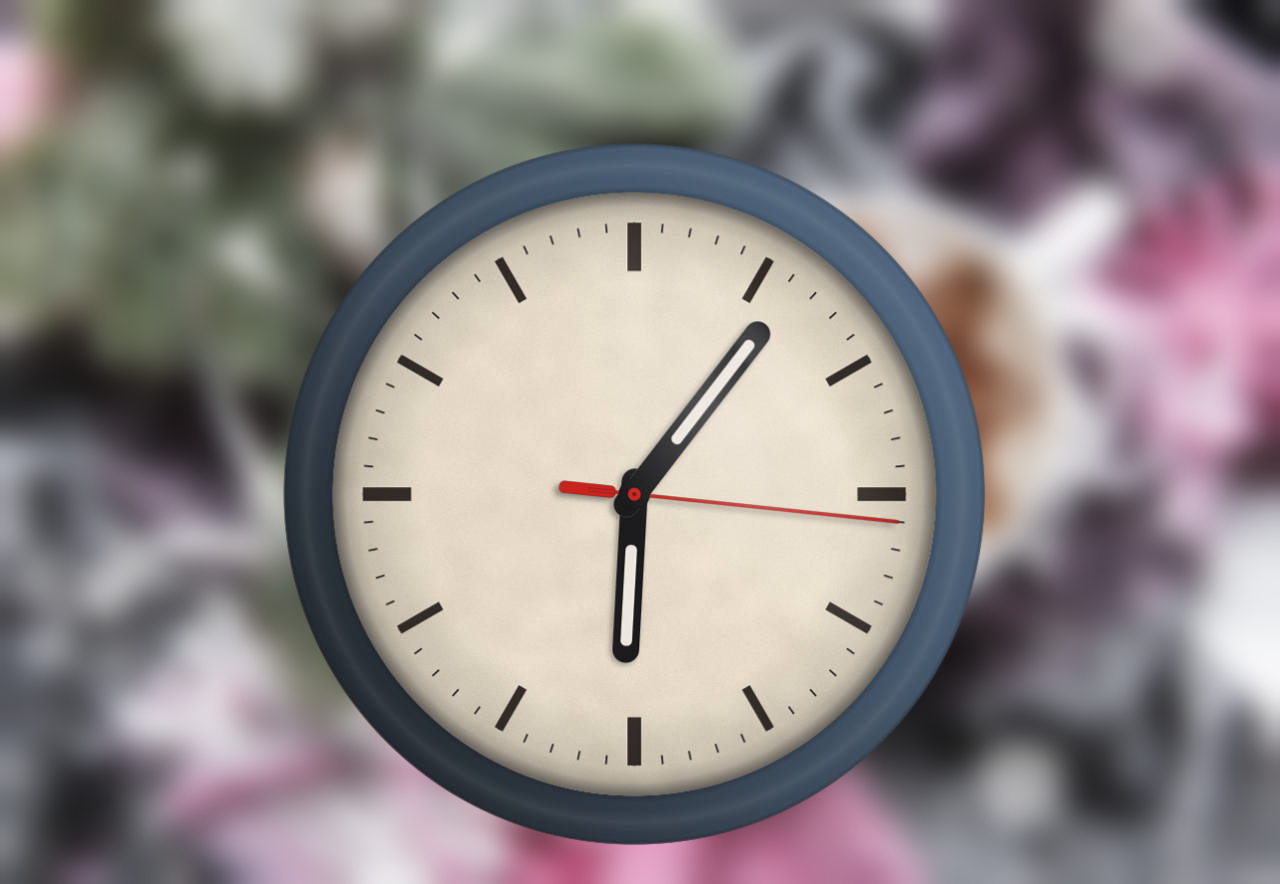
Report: h=6 m=6 s=16
